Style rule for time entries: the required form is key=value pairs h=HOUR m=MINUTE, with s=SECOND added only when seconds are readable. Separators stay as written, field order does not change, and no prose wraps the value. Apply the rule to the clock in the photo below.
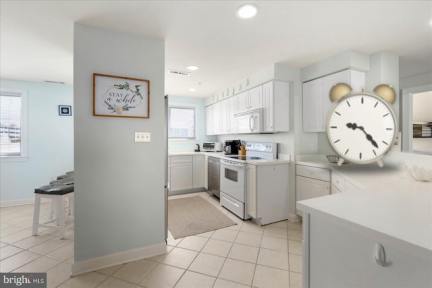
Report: h=9 m=23
